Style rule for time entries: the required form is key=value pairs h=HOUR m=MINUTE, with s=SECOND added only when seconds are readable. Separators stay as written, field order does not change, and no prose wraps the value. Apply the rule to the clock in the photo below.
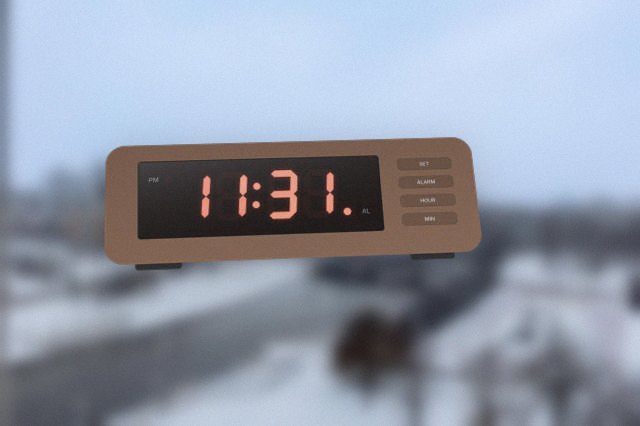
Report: h=11 m=31
